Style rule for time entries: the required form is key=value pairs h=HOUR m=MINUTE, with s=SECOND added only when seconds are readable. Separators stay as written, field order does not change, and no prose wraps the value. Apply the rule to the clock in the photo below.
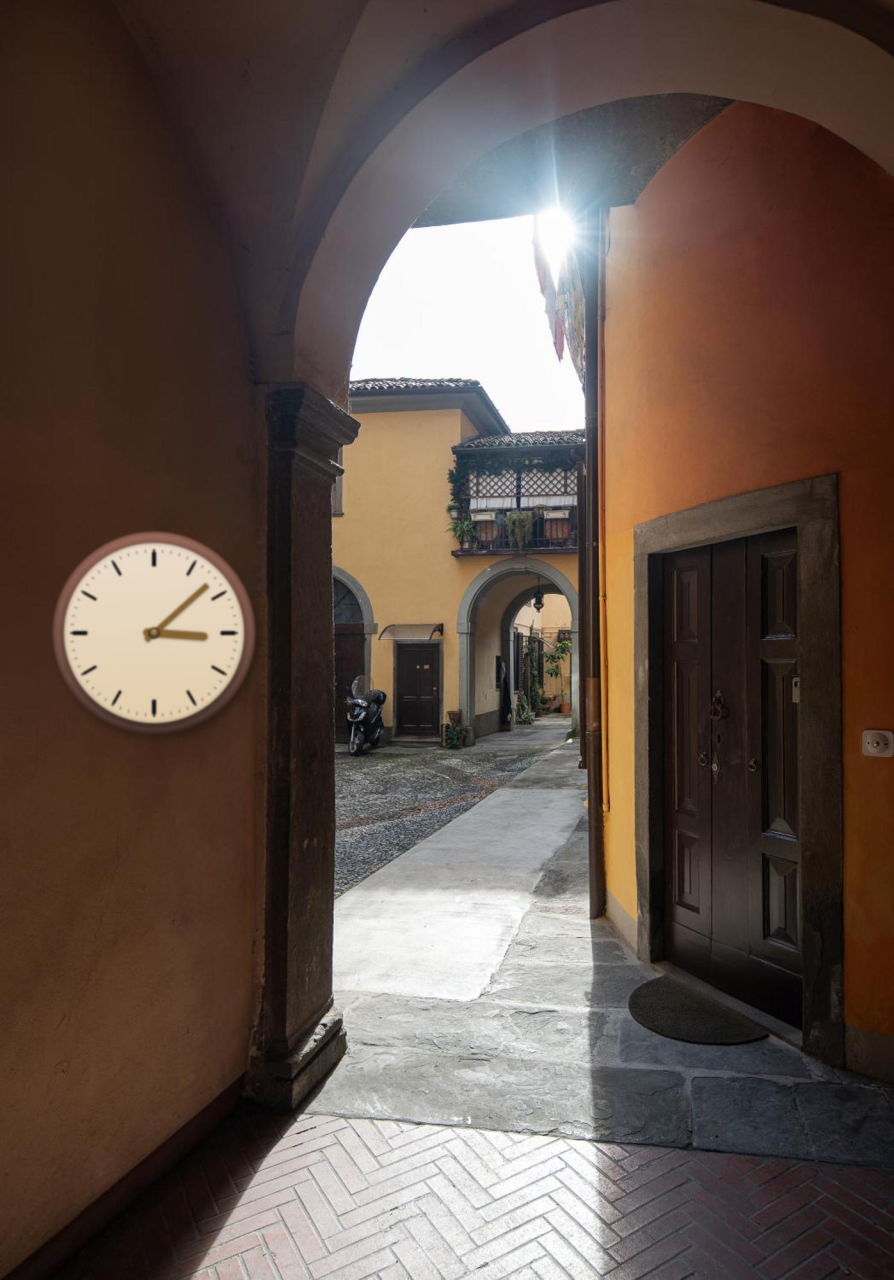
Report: h=3 m=8
